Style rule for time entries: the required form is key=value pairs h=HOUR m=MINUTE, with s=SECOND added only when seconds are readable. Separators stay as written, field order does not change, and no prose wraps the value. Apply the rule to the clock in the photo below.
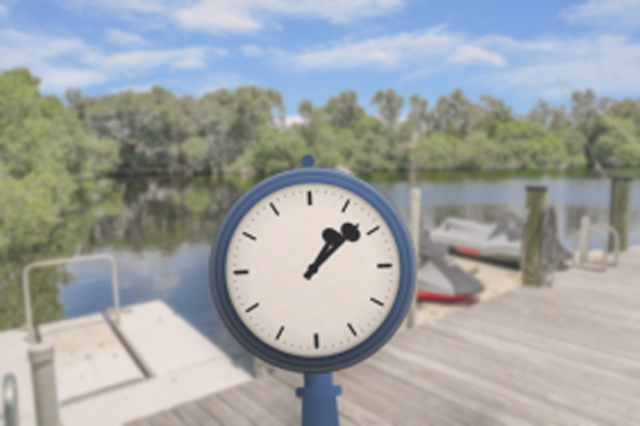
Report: h=1 m=8
